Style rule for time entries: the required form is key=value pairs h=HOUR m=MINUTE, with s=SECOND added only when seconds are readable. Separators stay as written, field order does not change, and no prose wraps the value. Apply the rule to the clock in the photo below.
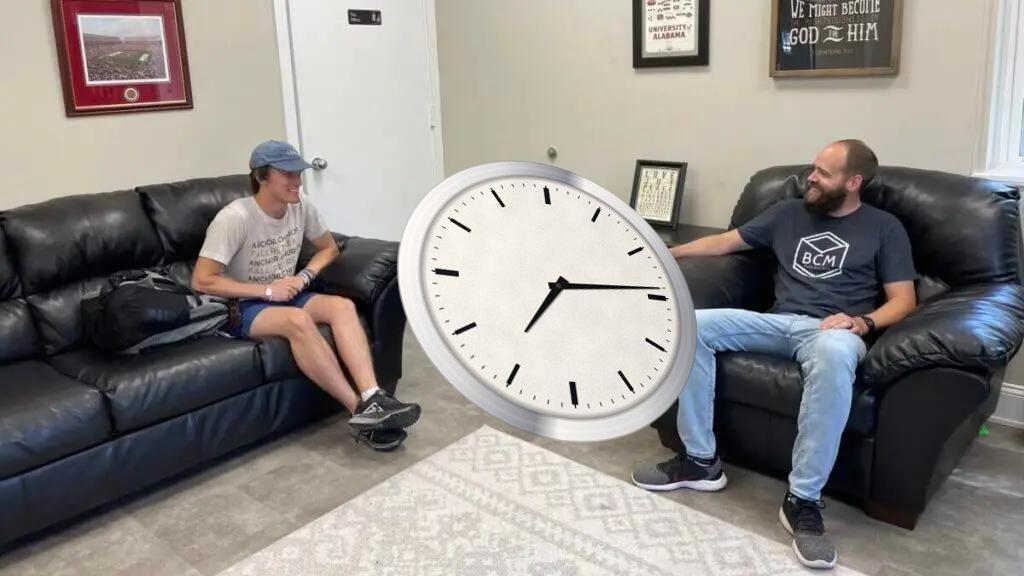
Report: h=7 m=14
